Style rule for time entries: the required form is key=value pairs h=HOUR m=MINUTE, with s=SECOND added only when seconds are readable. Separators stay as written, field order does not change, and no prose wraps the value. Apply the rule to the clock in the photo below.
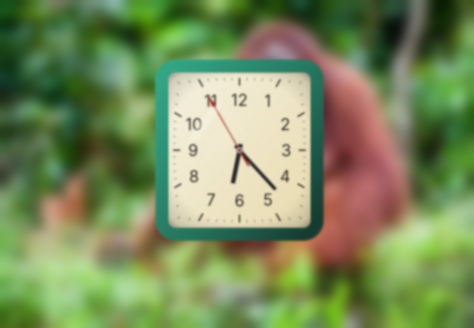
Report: h=6 m=22 s=55
